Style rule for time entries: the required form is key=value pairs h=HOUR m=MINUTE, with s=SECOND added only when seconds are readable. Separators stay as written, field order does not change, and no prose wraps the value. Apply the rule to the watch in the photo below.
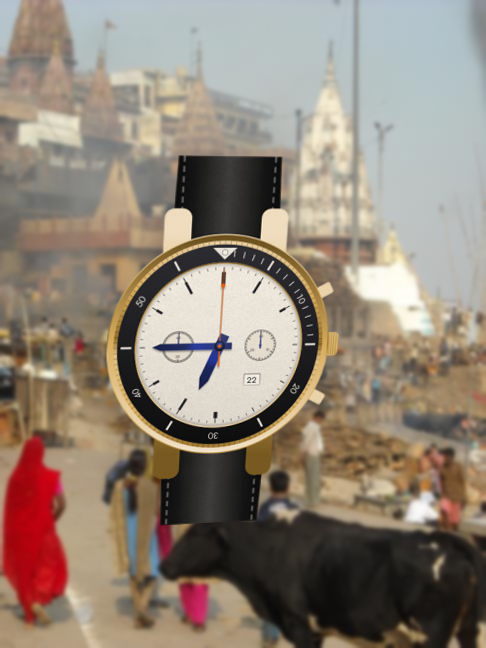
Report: h=6 m=45
